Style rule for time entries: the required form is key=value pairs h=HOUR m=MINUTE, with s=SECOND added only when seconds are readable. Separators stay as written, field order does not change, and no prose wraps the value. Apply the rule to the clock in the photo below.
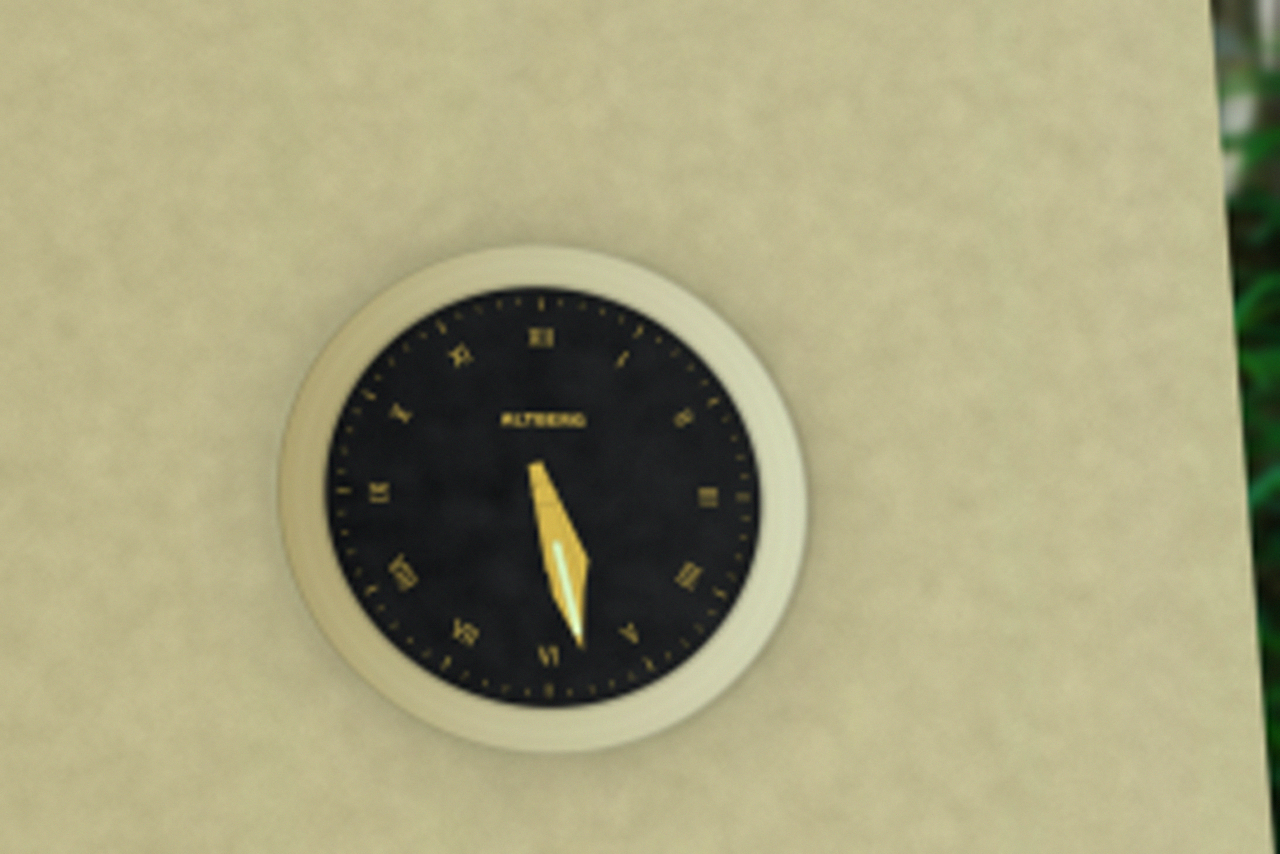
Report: h=5 m=28
